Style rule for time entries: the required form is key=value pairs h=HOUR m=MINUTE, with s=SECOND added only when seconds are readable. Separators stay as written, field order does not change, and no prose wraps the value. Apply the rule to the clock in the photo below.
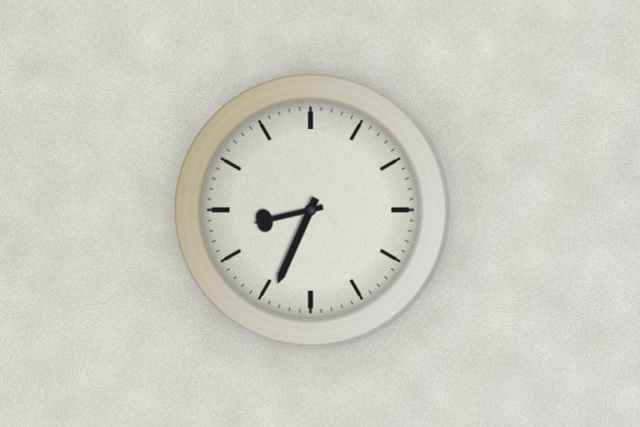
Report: h=8 m=34
